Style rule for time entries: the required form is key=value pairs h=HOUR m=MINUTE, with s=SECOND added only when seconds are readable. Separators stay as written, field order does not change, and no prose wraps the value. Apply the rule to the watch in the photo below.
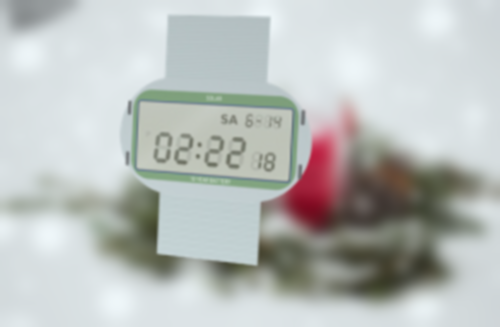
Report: h=2 m=22 s=18
